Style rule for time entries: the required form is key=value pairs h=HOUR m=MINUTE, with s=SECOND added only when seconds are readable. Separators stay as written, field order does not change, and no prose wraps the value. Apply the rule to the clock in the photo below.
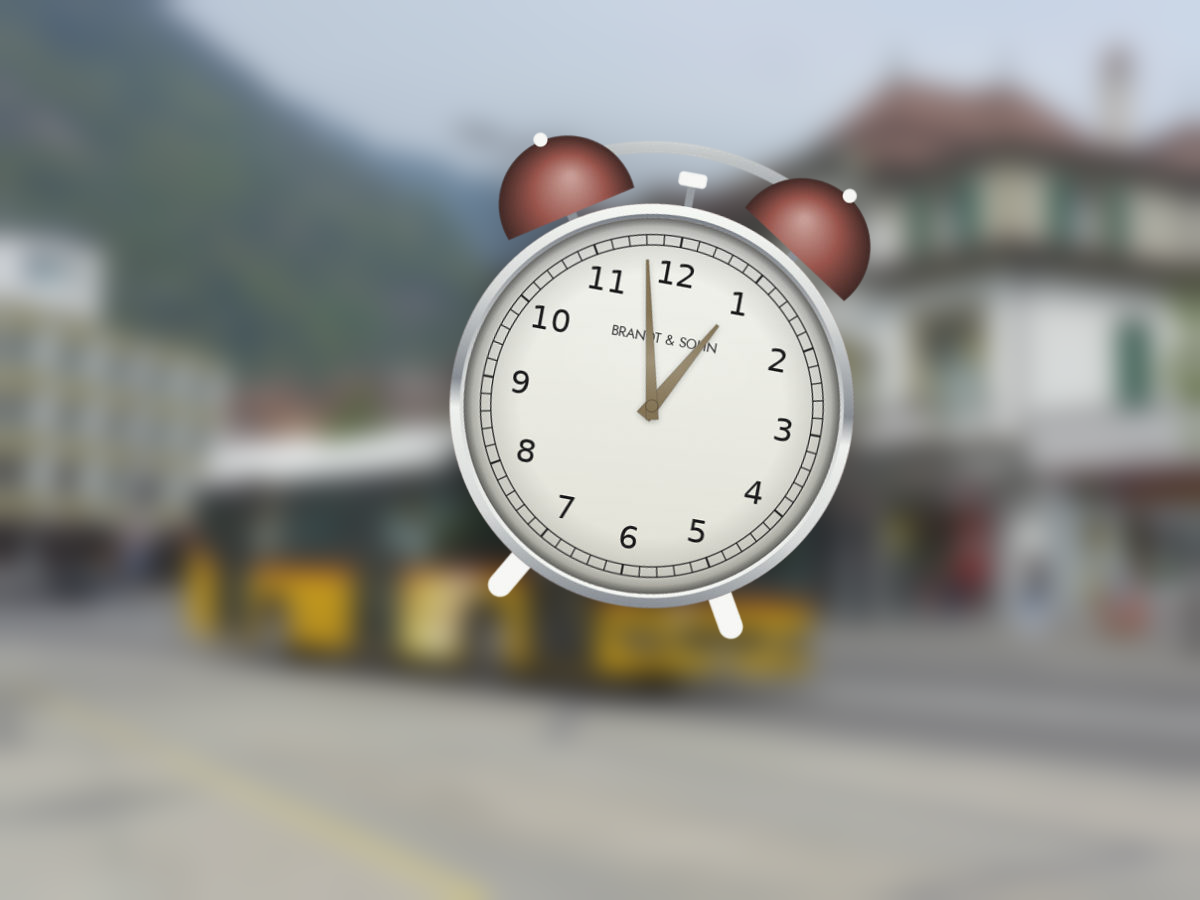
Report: h=12 m=58
